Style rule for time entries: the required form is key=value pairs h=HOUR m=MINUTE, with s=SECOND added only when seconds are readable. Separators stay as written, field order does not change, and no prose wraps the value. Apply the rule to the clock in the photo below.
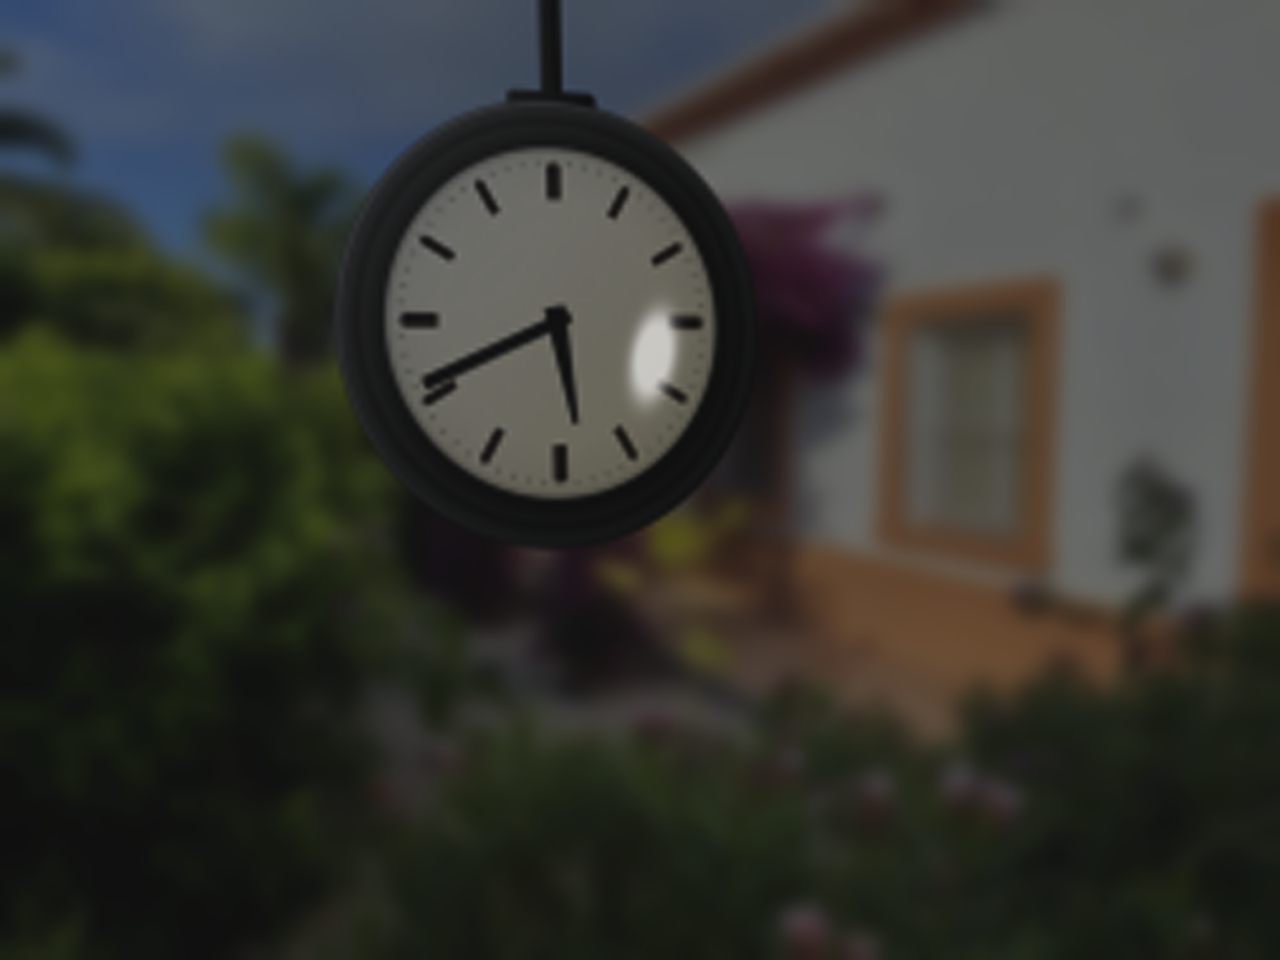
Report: h=5 m=41
